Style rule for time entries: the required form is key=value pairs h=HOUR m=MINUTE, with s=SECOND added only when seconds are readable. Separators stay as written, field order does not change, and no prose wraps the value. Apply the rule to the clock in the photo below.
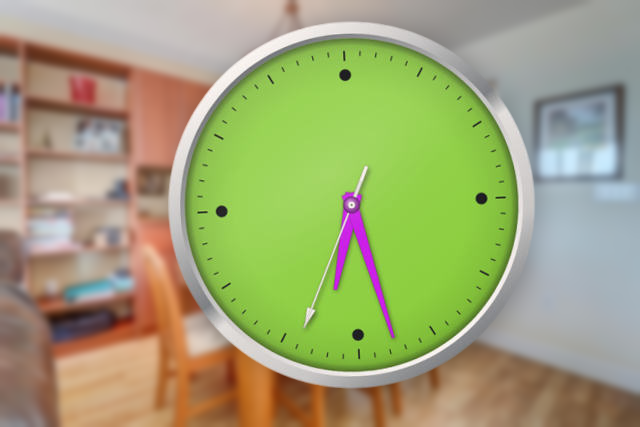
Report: h=6 m=27 s=34
